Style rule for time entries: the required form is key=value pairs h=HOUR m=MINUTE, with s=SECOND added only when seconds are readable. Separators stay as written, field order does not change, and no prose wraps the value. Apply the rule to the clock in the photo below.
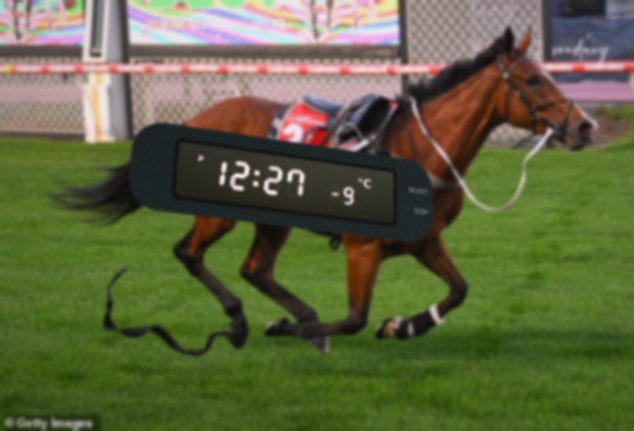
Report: h=12 m=27
